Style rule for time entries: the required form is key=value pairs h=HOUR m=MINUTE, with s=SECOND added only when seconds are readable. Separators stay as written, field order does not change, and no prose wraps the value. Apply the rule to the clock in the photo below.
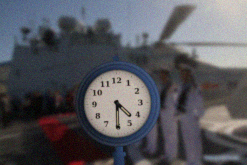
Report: h=4 m=30
